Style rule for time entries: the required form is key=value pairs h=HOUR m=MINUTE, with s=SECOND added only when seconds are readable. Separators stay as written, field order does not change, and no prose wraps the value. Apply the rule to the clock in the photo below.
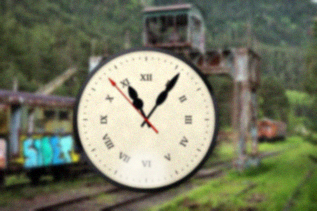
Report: h=11 m=5 s=53
